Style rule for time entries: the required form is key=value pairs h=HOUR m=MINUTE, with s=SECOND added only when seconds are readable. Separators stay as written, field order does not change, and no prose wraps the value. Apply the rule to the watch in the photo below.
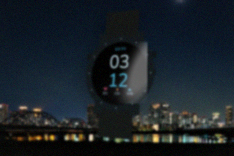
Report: h=3 m=12
